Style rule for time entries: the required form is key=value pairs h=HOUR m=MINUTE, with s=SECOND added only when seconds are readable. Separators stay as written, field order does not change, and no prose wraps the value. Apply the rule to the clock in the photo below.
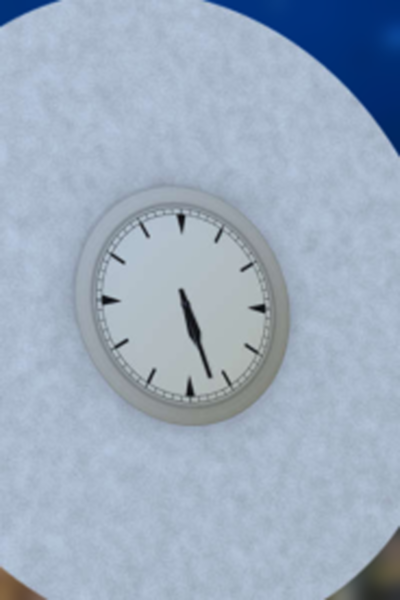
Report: h=5 m=27
